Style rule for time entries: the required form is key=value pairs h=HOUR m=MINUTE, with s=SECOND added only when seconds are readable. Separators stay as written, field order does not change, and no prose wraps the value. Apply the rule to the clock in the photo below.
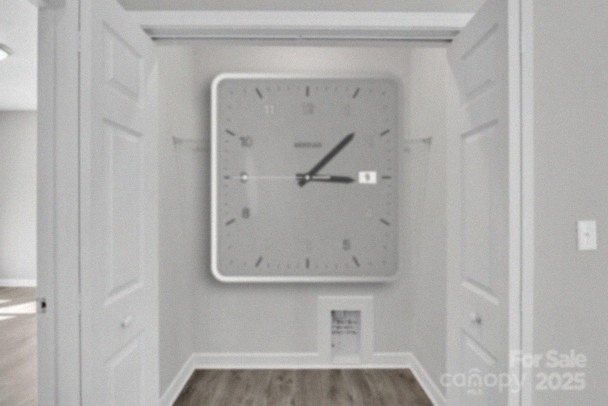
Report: h=3 m=7 s=45
